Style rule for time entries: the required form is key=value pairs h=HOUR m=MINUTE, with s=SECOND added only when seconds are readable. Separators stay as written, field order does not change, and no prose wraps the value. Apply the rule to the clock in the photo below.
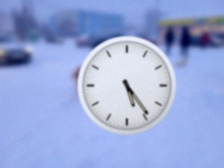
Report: h=5 m=24
